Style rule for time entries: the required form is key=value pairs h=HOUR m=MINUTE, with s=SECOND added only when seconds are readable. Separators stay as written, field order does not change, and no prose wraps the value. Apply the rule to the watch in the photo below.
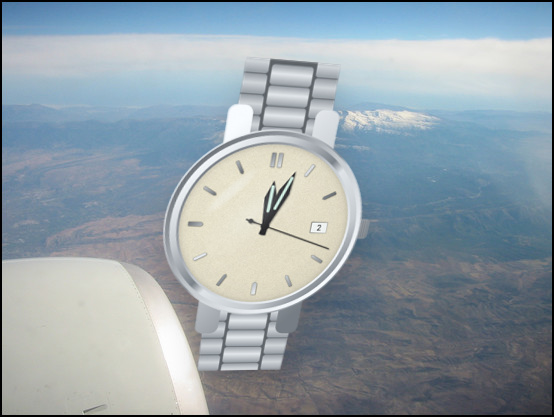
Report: h=12 m=3 s=18
